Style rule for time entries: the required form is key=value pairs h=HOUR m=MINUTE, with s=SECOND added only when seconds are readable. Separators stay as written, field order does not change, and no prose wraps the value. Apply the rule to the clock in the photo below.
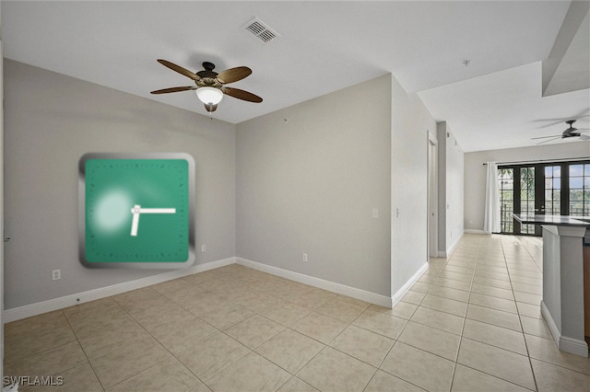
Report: h=6 m=15
